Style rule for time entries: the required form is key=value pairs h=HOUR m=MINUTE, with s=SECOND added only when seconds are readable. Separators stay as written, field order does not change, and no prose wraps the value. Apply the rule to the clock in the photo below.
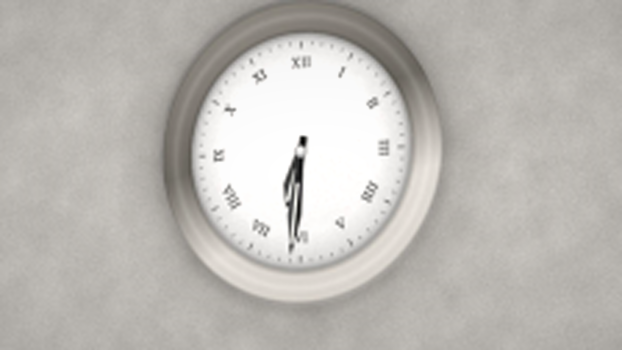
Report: h=6 m=31
